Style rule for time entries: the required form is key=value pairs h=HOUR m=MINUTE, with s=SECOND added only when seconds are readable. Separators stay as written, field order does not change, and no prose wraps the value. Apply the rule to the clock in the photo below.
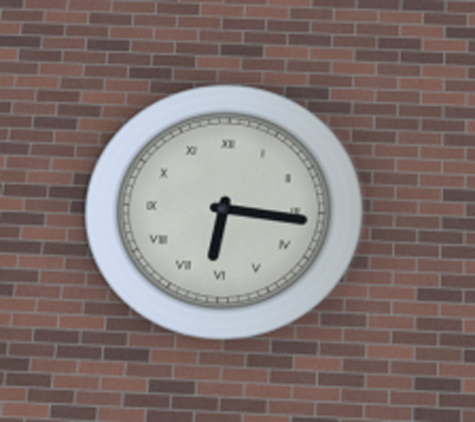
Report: h=6 m=16
